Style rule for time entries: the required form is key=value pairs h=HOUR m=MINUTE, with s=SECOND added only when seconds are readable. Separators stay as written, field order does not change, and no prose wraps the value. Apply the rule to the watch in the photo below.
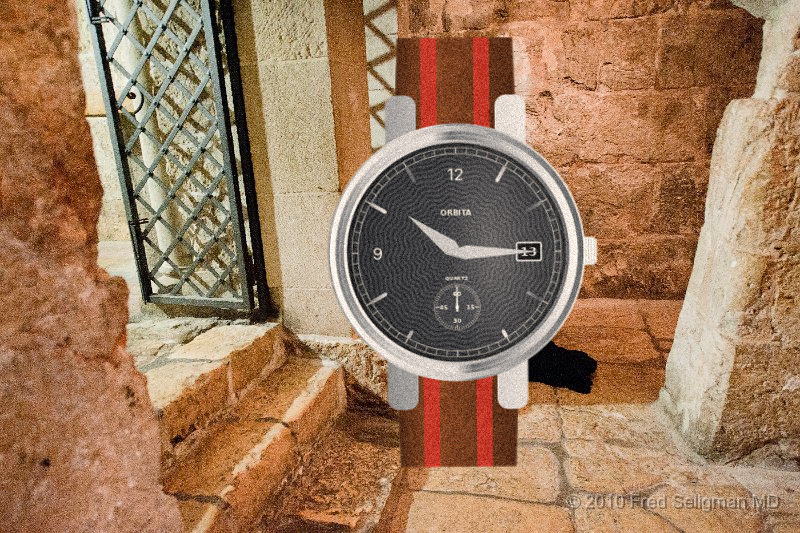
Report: h=10 m=15
